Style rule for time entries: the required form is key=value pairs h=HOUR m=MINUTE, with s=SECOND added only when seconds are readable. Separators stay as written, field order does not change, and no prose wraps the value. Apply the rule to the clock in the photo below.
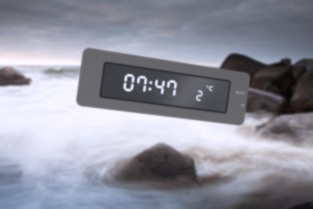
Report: h=7 m=47
